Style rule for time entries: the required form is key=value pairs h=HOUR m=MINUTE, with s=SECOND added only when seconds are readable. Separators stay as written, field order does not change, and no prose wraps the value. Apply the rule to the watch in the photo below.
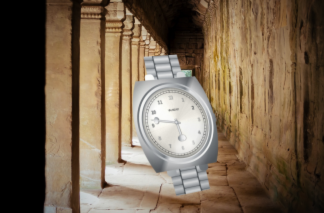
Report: h=5 m=47
